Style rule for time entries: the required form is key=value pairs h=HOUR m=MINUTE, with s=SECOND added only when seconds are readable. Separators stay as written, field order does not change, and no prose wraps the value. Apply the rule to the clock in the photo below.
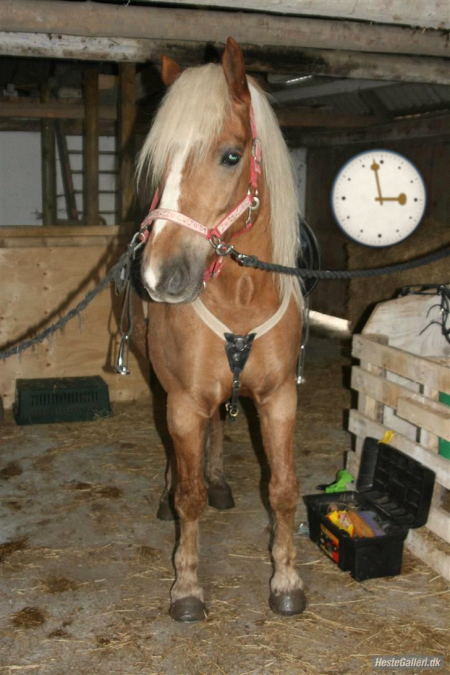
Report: h=2 m=58
